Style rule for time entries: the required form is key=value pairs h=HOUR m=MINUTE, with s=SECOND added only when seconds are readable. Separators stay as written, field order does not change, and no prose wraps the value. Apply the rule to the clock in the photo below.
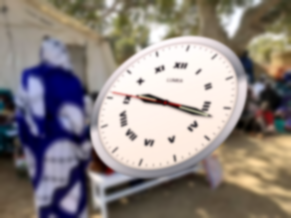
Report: h=9 m=16 s=46
